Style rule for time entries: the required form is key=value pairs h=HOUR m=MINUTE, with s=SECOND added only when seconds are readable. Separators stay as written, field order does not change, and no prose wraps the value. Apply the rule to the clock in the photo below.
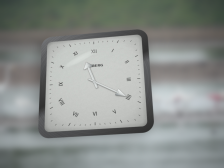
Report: h=11 m=20
